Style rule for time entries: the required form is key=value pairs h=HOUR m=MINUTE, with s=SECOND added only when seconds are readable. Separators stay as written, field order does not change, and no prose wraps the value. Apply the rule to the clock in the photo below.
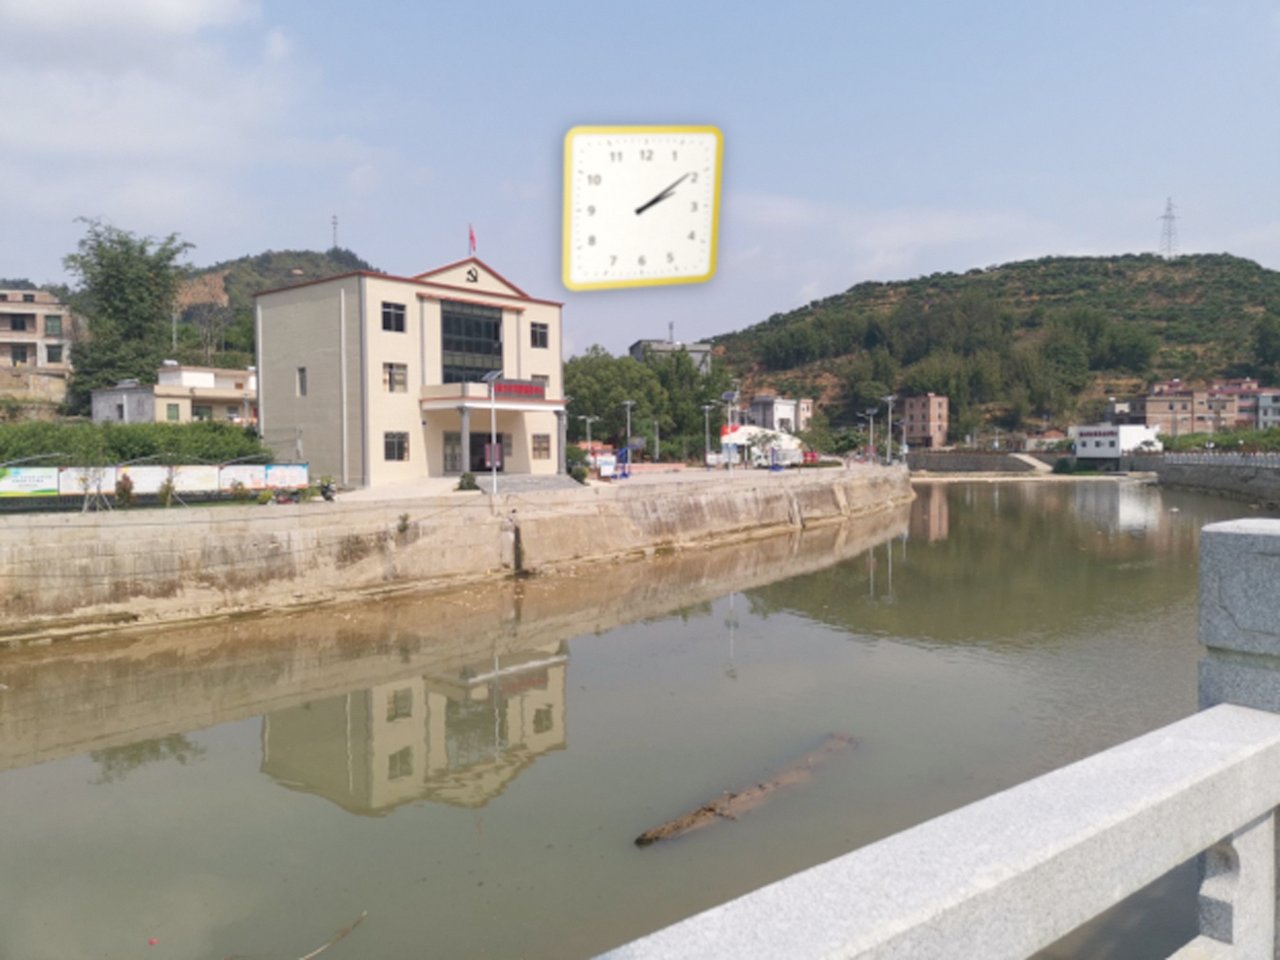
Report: h=2 m=9
